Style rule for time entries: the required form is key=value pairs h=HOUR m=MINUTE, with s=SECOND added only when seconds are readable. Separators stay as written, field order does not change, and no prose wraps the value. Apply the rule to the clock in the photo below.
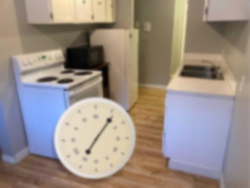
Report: h=7 m=6
